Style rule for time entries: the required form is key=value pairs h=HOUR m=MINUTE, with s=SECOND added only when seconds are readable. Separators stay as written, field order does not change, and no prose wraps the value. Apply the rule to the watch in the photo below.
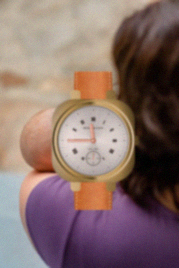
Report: h=11 m=45
